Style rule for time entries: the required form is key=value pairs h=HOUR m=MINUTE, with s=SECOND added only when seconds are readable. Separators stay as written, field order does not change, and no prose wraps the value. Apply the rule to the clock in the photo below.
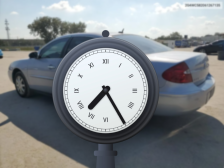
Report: h=7 m=25
